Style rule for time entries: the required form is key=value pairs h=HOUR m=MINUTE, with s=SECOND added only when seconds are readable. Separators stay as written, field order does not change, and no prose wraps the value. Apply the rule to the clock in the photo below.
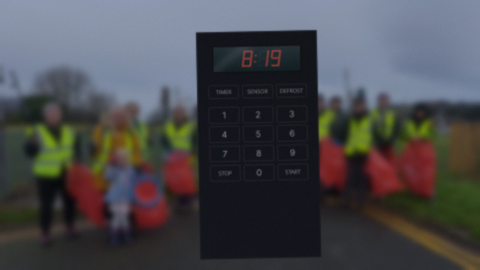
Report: h=8 m=19
